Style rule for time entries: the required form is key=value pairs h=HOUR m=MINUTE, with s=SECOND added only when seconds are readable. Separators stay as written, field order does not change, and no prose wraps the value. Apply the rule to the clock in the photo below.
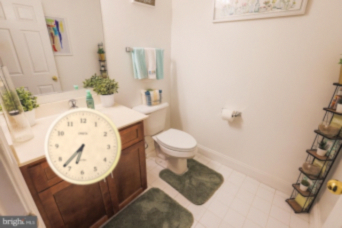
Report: h=6 m=37
